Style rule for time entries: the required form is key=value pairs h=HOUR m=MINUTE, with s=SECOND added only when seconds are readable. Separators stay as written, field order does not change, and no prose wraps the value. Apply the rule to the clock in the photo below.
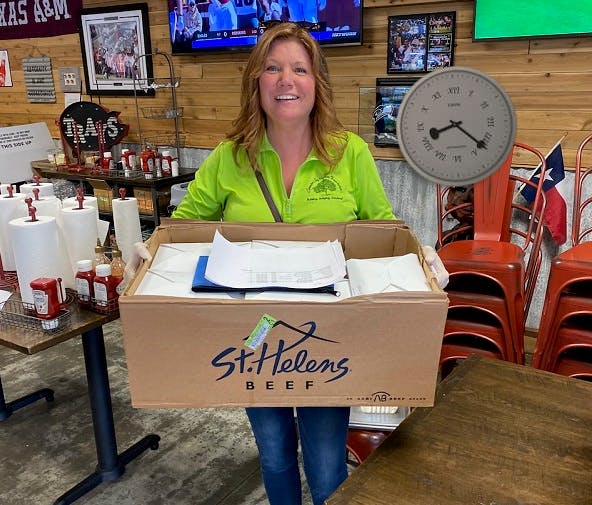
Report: h=8 m=22
